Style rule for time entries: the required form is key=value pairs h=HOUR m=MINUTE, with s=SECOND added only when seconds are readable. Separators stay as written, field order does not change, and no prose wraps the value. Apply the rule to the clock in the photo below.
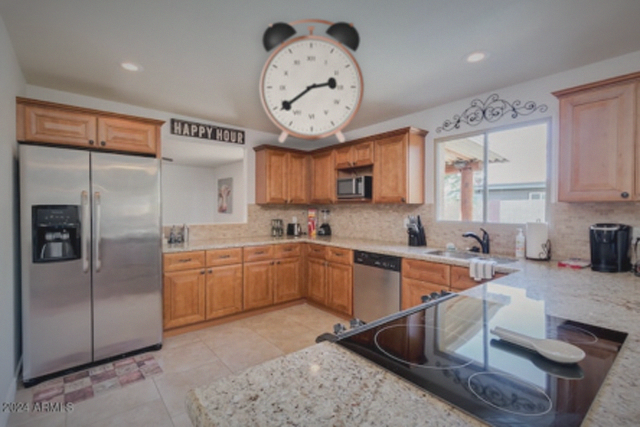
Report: h=2 m=39
